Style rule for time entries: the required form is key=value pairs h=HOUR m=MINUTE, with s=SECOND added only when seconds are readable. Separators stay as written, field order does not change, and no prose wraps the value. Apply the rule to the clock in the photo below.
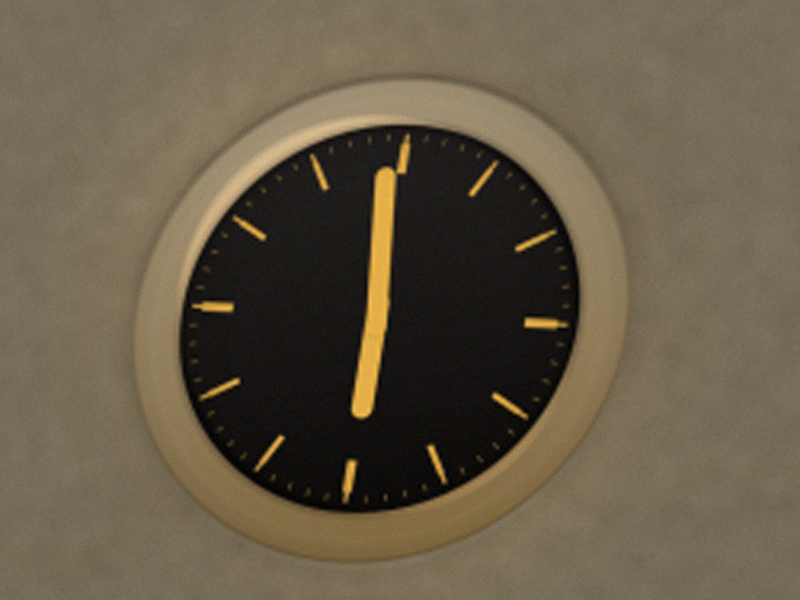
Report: h=5 m=59
